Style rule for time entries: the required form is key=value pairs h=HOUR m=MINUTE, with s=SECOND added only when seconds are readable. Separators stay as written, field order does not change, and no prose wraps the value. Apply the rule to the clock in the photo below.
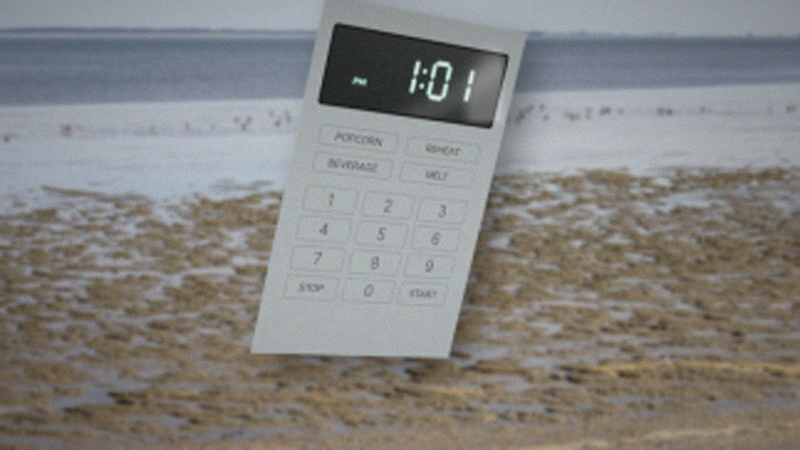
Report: h=1 m=1
